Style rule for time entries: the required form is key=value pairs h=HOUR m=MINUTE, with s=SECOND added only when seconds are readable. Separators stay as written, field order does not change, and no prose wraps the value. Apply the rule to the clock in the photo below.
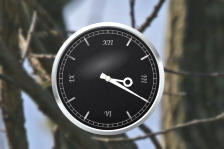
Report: h=3 m=20
